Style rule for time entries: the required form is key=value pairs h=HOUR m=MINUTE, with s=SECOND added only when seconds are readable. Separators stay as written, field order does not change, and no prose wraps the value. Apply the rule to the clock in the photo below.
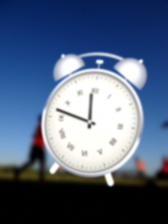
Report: h=11 m=47
